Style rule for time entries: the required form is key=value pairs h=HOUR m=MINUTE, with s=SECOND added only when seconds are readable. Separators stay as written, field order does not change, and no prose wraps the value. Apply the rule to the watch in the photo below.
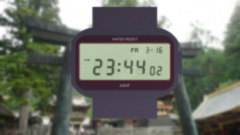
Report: h=23 m=44 s=2
